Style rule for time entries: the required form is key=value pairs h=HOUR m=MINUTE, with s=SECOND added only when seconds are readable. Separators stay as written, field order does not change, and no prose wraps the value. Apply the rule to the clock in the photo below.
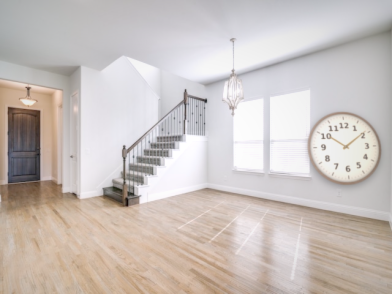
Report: h=10 m=9
